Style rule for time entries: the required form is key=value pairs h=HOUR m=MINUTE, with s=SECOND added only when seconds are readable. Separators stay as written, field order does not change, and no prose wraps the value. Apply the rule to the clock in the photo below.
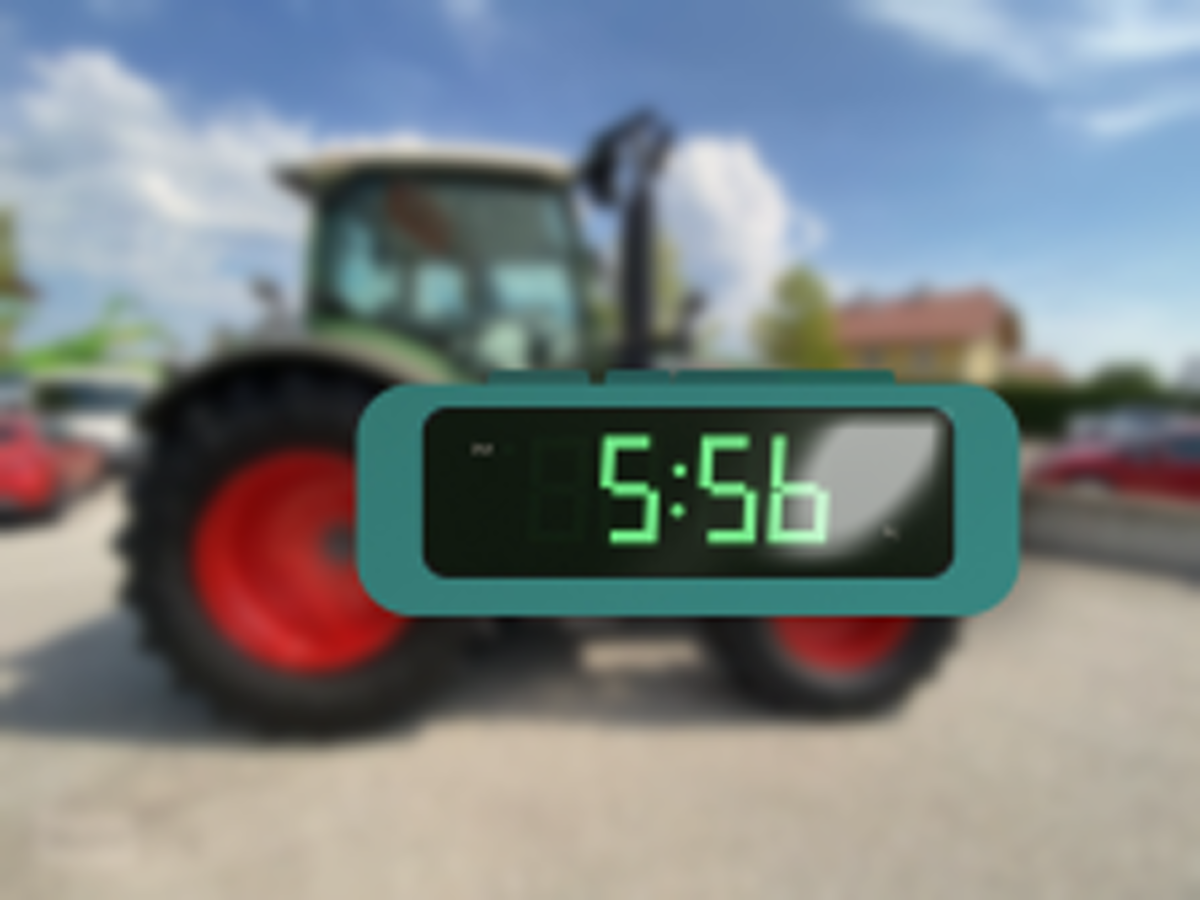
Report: h=5 m=56
